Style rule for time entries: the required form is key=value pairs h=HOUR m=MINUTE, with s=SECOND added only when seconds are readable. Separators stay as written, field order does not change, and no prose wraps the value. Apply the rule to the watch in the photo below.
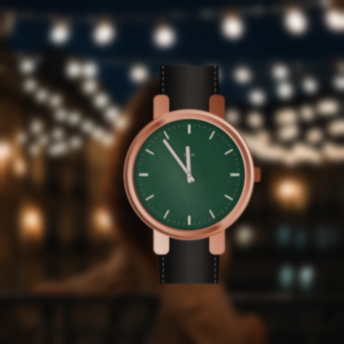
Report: h=11 m=54
